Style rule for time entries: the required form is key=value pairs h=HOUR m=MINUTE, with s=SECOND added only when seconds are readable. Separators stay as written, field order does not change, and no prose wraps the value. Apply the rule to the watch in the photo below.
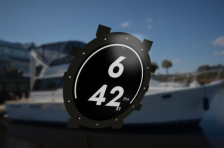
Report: h=6 m=42
